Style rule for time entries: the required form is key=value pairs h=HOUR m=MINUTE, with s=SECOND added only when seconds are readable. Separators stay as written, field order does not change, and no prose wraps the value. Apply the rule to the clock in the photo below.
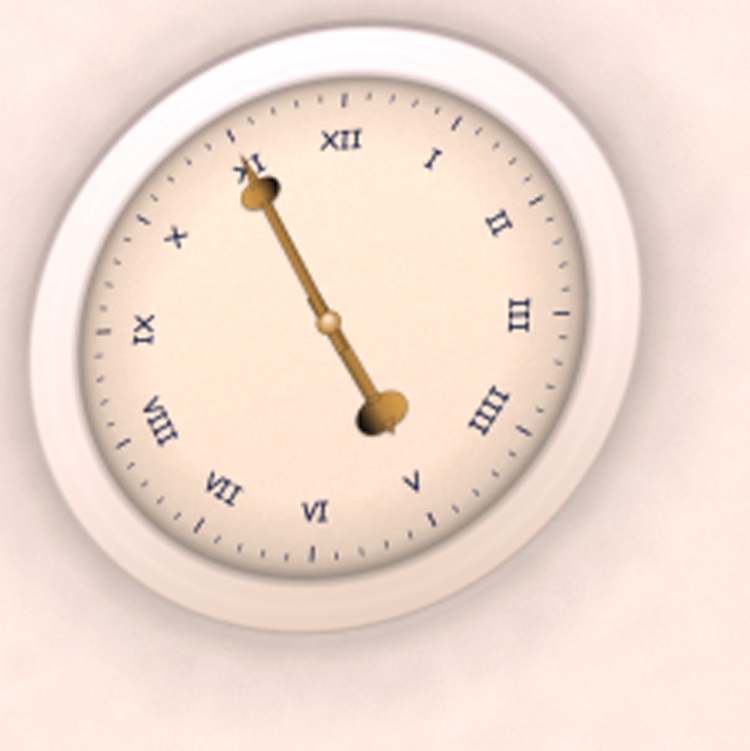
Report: h=4 m=55
